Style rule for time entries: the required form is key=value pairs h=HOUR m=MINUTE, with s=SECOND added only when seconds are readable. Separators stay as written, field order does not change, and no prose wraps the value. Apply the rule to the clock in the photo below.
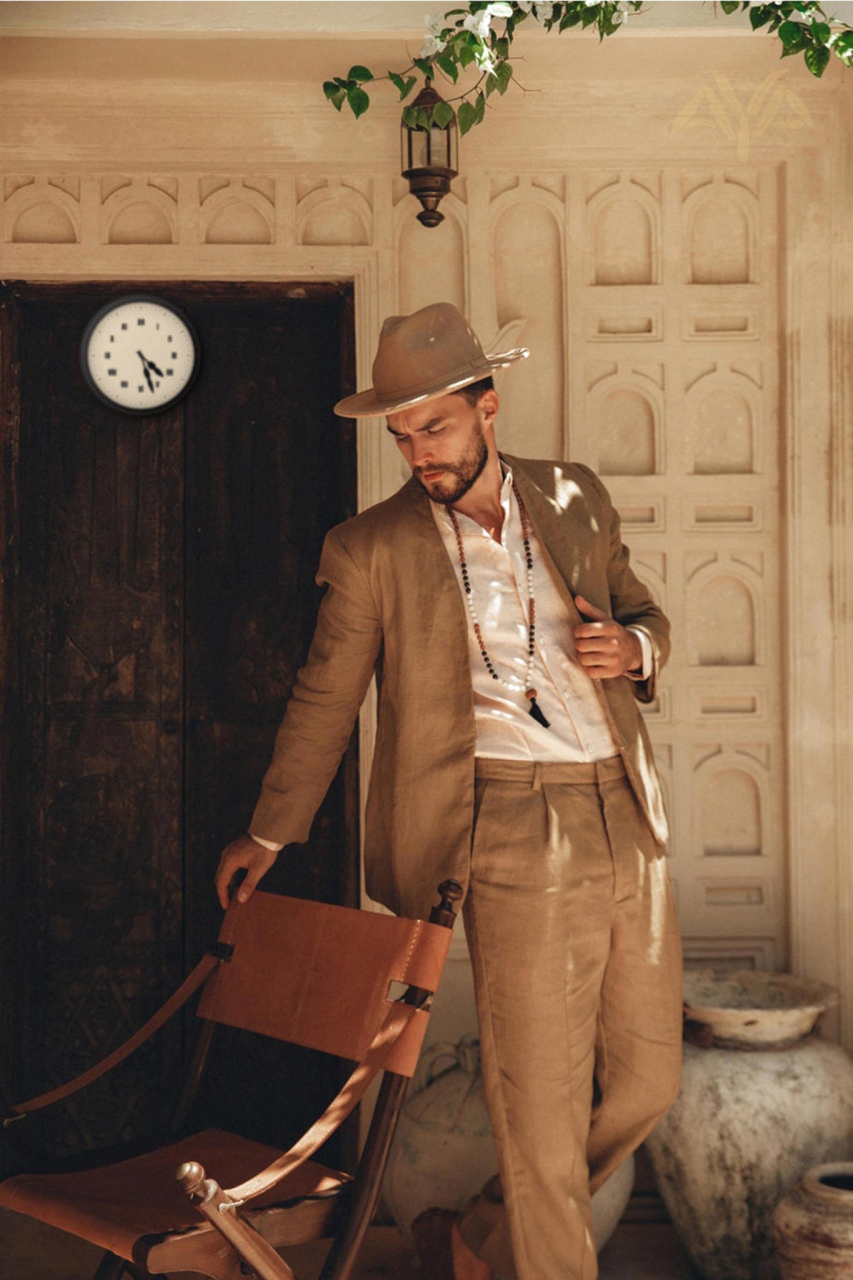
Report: h=4 m=27
